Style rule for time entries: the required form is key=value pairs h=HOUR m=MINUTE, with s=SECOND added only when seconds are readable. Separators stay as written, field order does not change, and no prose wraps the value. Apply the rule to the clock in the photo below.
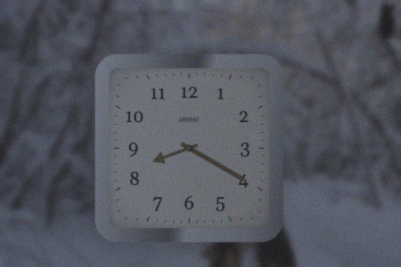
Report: h=8 m=20
